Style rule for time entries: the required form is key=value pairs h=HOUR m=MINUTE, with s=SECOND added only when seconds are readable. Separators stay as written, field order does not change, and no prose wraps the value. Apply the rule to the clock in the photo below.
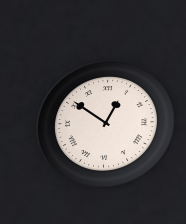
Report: h=12 m=51
